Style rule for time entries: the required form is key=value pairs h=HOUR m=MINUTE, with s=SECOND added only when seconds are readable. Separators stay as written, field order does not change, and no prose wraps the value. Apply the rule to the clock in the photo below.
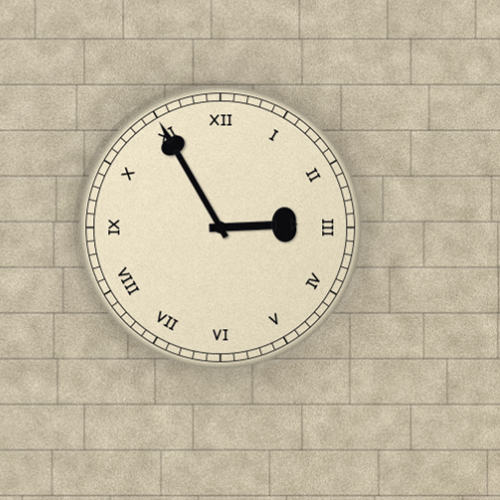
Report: h=2 m=55
